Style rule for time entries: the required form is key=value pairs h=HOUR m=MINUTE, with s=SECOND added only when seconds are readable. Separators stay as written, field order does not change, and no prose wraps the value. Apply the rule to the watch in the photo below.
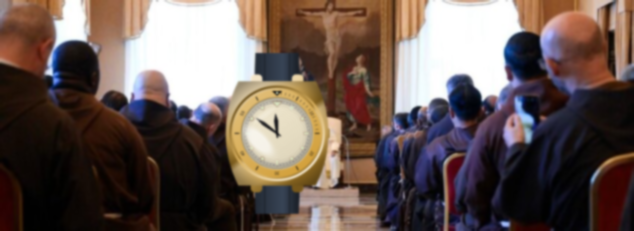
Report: h=11 m=51
